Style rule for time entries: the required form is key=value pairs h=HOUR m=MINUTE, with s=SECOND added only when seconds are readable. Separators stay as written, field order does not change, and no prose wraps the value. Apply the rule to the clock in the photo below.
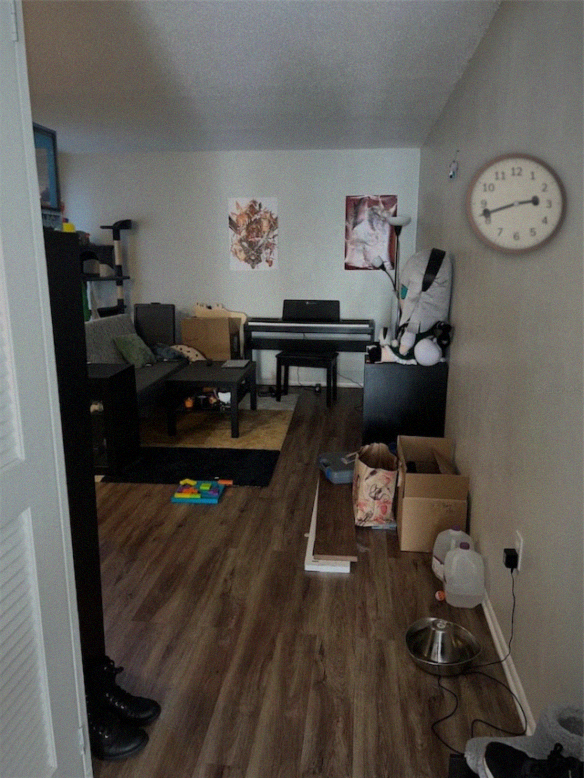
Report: h=2 m=42
